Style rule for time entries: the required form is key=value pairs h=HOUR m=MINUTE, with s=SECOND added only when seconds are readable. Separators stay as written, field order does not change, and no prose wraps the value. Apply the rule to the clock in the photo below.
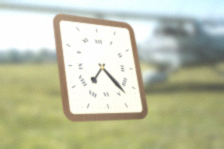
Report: h=7 m=23
